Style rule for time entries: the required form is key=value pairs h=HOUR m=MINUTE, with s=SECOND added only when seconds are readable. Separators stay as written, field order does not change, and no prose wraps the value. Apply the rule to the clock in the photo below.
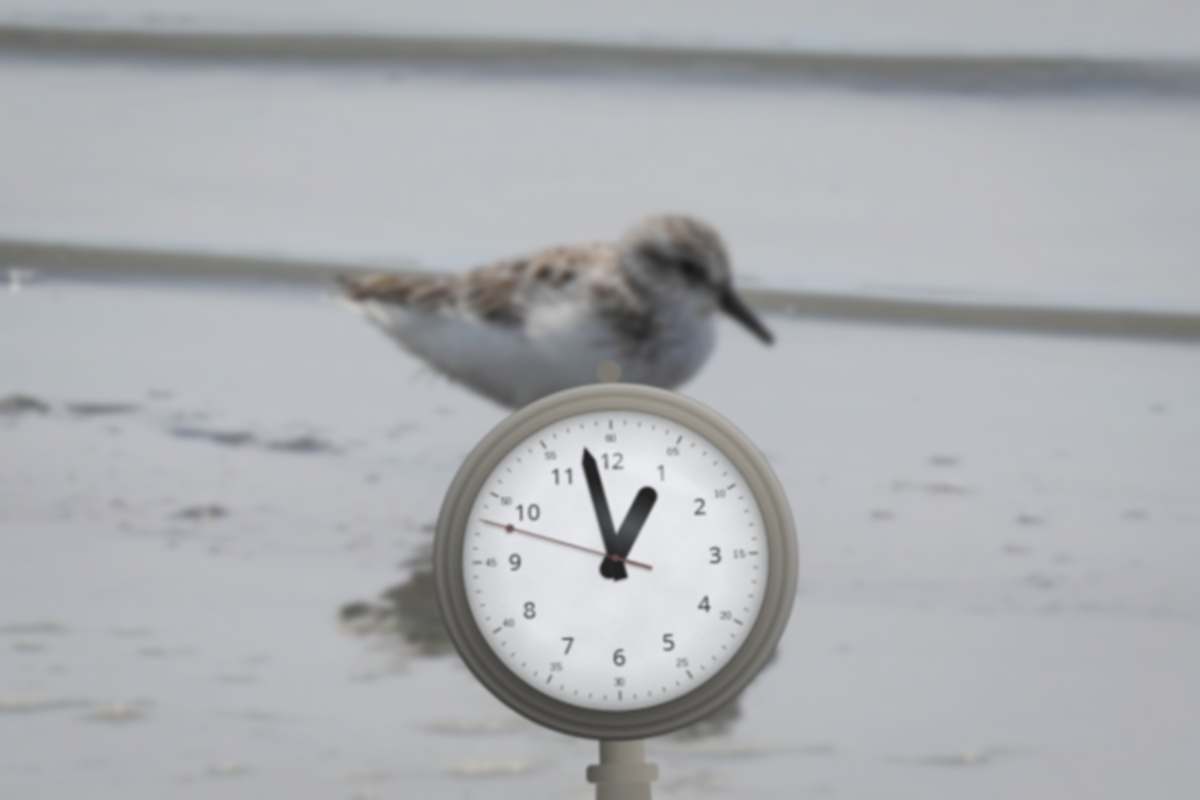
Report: h=12 m=57 s=48
